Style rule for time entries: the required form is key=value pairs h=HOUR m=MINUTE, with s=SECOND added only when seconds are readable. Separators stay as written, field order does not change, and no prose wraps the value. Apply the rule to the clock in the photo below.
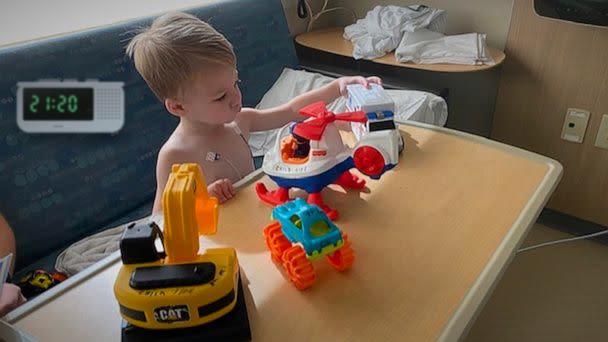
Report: h=21 m=20
